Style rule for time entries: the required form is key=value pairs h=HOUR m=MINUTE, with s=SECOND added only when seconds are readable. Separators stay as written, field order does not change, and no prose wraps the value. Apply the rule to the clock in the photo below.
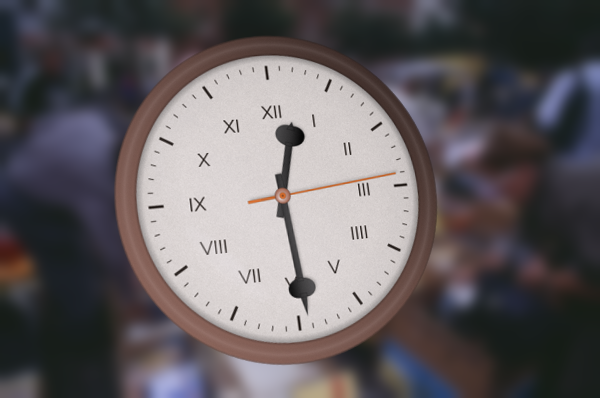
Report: h=12 m=29 s=14
